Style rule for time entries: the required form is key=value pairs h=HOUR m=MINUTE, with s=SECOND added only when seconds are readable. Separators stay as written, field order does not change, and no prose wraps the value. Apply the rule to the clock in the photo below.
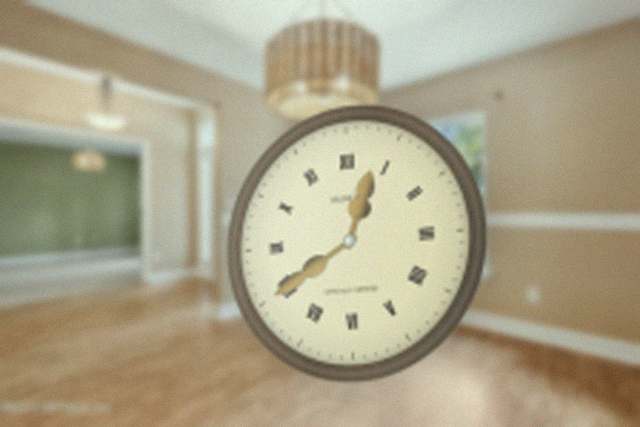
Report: h=12 m=40
